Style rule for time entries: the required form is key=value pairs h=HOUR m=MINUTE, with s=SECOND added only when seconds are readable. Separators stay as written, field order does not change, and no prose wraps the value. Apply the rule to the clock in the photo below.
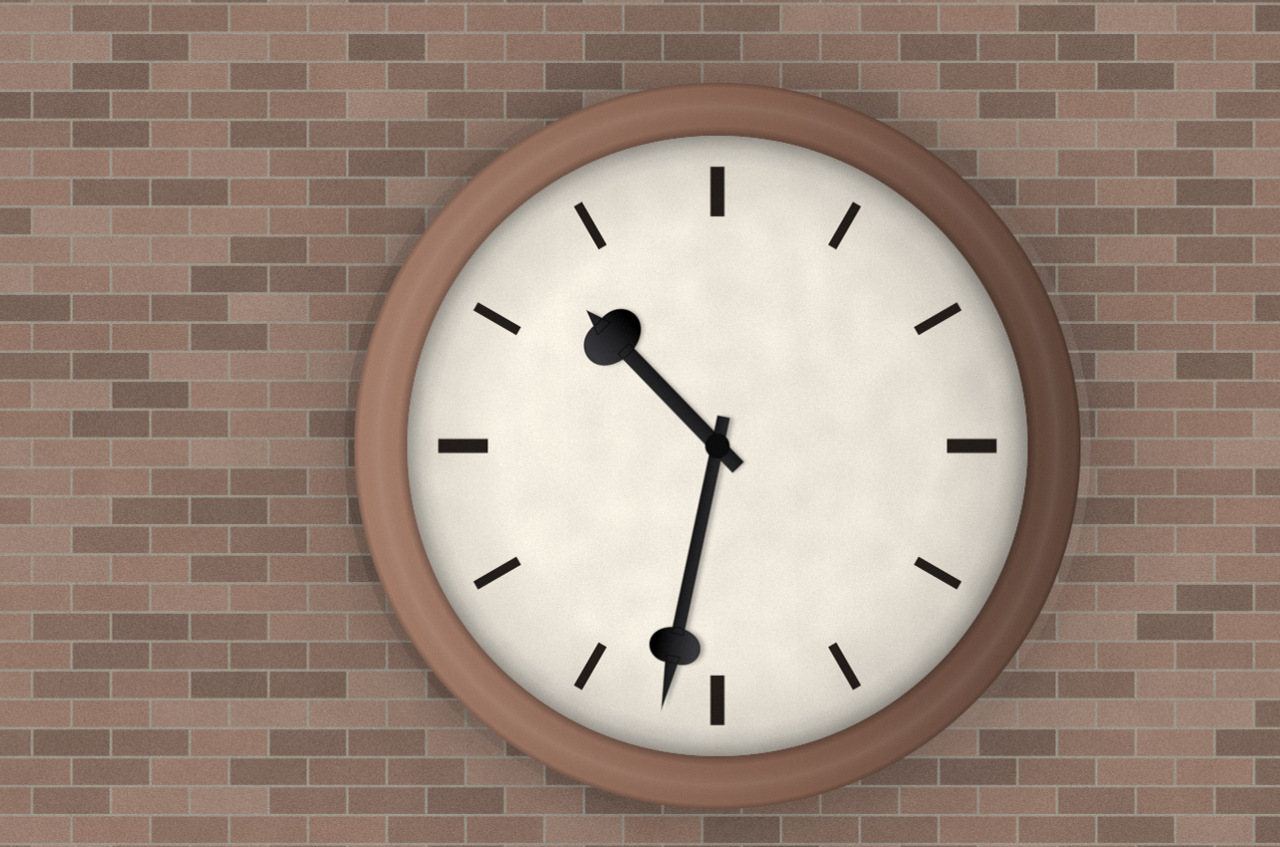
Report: h=10 m=32
